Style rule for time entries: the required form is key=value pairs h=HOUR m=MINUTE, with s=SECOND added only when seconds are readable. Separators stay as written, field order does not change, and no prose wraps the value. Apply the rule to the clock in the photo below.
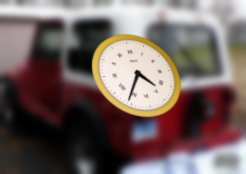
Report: h=4 m=36
